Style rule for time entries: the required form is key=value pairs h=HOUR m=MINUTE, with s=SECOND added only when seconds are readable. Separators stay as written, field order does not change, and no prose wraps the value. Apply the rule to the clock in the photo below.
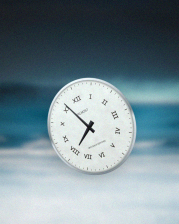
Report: h=7 m=56
